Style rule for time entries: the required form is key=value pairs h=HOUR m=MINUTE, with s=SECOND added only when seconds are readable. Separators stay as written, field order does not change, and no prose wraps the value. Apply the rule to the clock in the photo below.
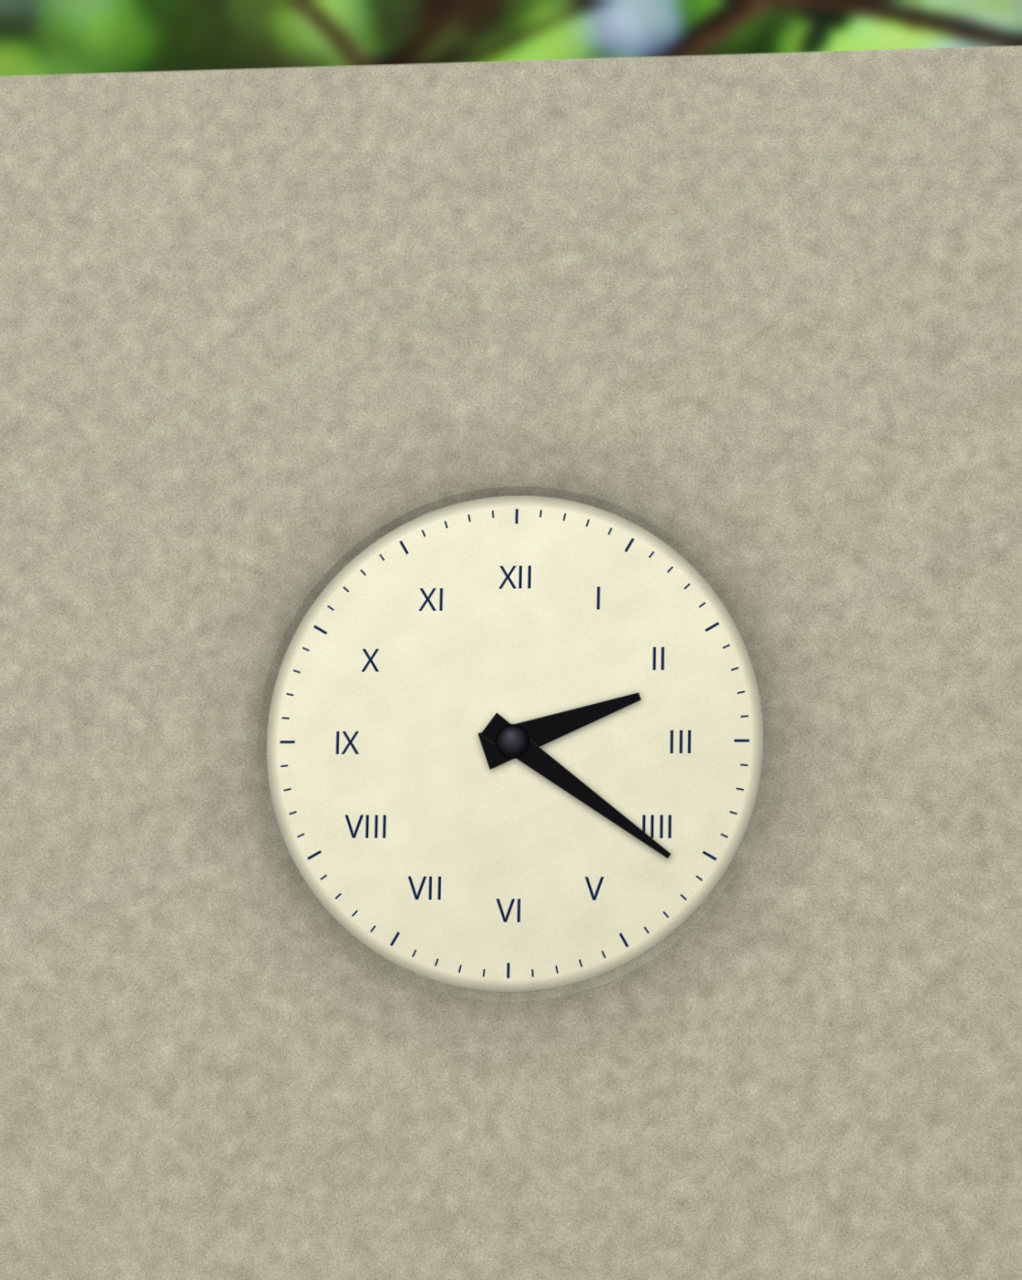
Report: h=2 m=21
